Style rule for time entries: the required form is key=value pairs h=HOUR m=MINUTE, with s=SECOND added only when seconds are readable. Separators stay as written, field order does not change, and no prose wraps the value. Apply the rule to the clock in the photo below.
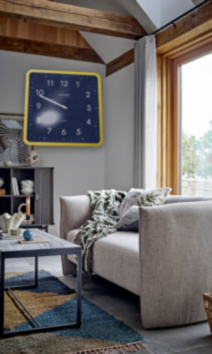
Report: h=9 m=49
